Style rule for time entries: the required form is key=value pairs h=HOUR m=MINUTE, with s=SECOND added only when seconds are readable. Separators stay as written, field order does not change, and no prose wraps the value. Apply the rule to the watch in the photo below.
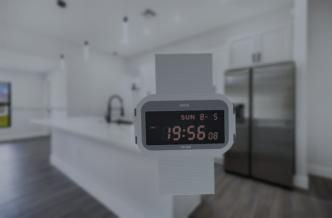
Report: h=19 m=56 s=8
